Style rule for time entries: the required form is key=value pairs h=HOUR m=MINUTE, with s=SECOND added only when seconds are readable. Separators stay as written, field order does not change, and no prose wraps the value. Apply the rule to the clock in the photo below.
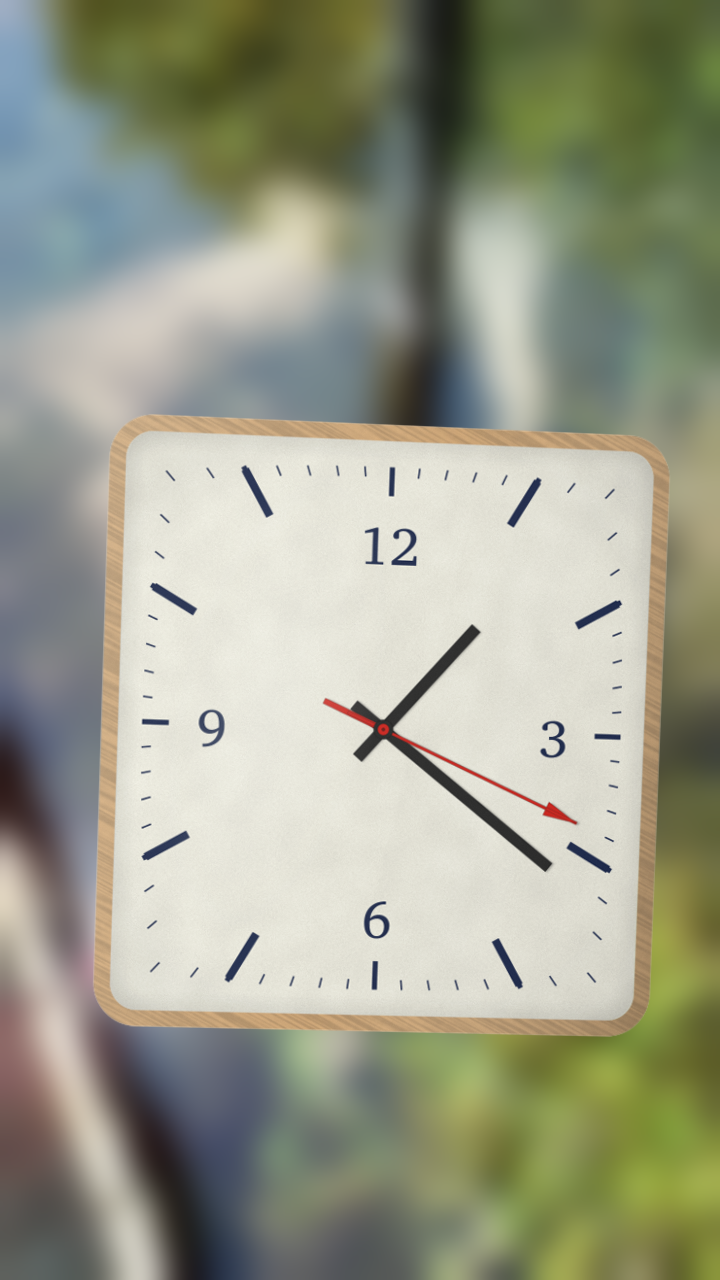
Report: h=1 m=21 s=19
